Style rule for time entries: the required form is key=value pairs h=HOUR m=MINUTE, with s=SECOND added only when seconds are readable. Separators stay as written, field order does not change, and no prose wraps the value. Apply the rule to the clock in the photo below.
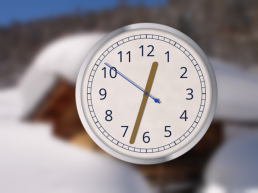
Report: h=12 m=32 s=51
